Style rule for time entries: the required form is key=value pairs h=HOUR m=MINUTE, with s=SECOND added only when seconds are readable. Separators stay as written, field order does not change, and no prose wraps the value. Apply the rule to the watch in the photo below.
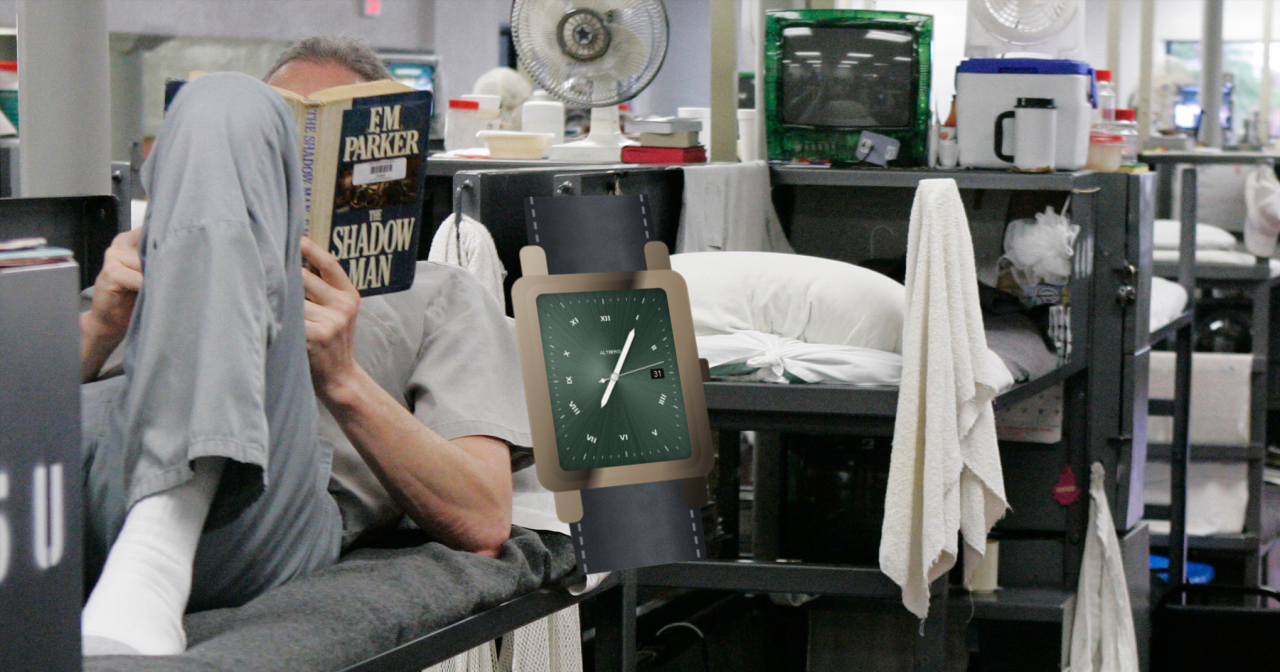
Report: h=7 m=5 s=13
